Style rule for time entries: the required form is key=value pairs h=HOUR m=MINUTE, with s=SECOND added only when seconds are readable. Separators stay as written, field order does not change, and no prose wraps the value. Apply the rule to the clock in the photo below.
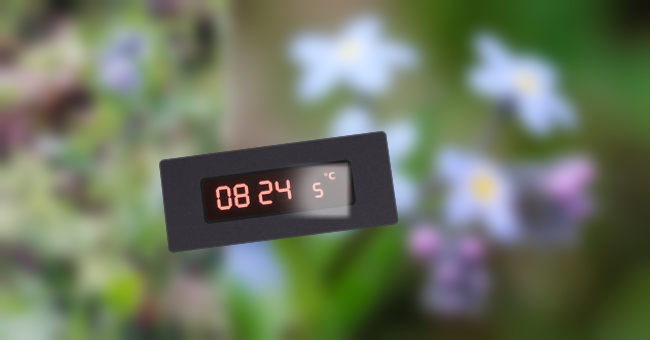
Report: h=8 m=24
